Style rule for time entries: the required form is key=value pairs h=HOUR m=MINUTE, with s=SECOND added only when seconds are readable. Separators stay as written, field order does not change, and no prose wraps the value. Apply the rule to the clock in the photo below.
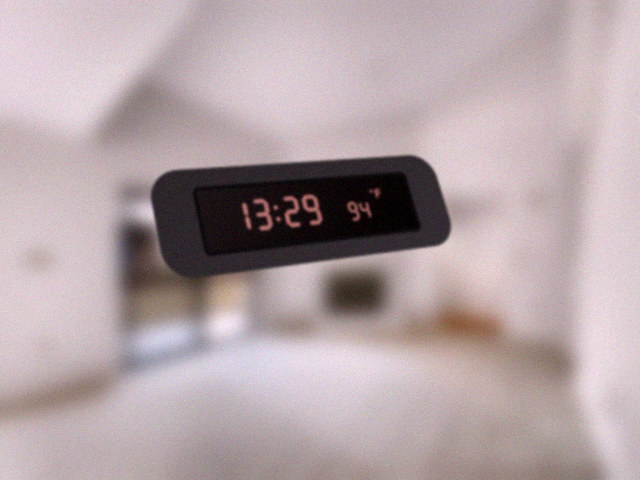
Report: h=13 m=29
